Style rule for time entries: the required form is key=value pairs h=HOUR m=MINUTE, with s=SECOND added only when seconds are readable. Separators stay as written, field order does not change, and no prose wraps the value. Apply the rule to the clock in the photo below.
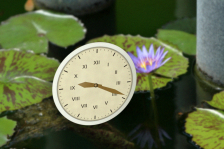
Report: h=9 m=19
